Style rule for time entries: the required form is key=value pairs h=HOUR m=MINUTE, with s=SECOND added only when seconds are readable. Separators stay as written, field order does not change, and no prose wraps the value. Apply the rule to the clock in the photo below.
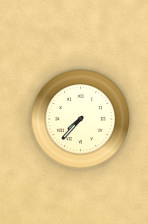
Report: h=7 m=37
